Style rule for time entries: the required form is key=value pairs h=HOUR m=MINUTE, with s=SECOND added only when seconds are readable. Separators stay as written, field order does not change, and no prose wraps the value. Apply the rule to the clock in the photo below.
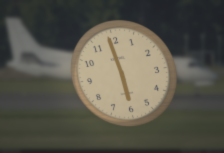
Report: h=5 m=59
